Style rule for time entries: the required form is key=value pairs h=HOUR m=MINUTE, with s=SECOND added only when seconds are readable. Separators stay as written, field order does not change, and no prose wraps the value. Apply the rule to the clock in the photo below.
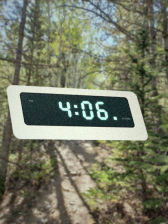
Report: h=4 m=6
